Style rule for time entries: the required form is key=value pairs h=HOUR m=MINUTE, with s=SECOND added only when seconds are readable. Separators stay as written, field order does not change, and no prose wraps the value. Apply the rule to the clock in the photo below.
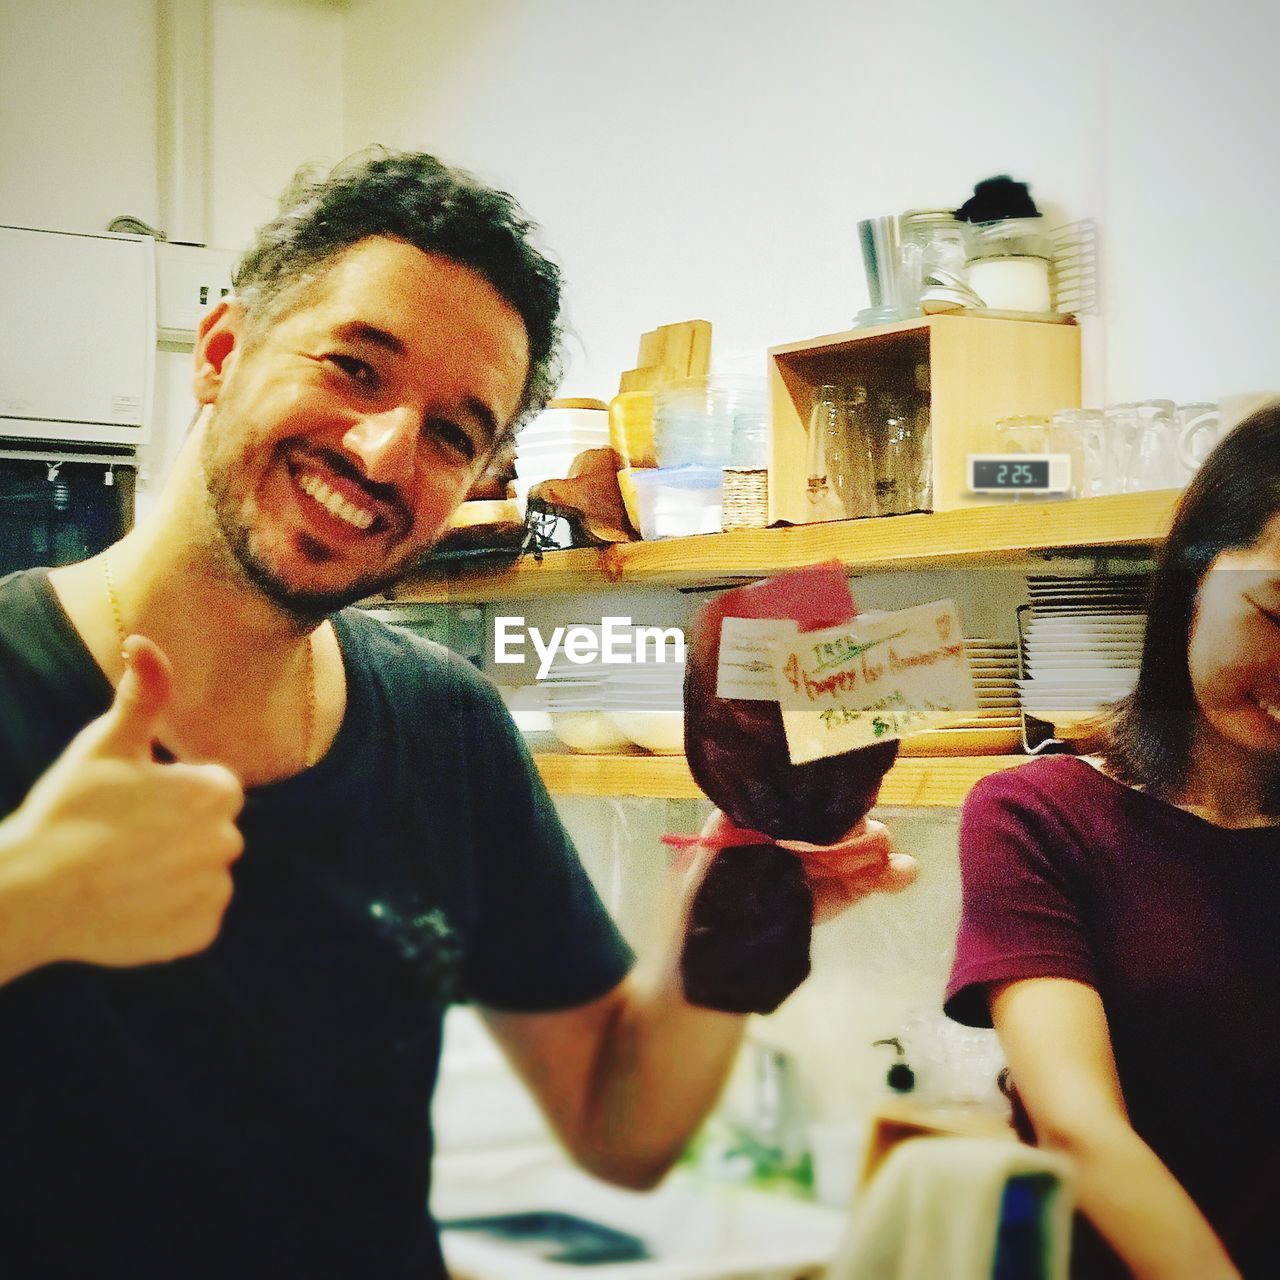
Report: h=2 m=25
